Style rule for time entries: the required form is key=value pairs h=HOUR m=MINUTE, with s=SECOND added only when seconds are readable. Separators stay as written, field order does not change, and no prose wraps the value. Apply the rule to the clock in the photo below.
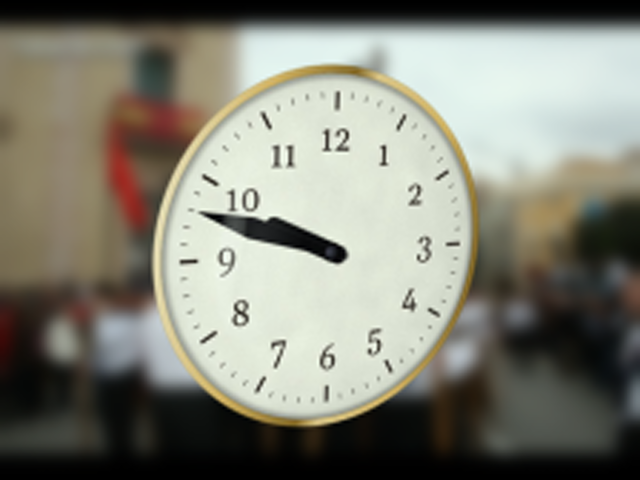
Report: h=9 m=48
